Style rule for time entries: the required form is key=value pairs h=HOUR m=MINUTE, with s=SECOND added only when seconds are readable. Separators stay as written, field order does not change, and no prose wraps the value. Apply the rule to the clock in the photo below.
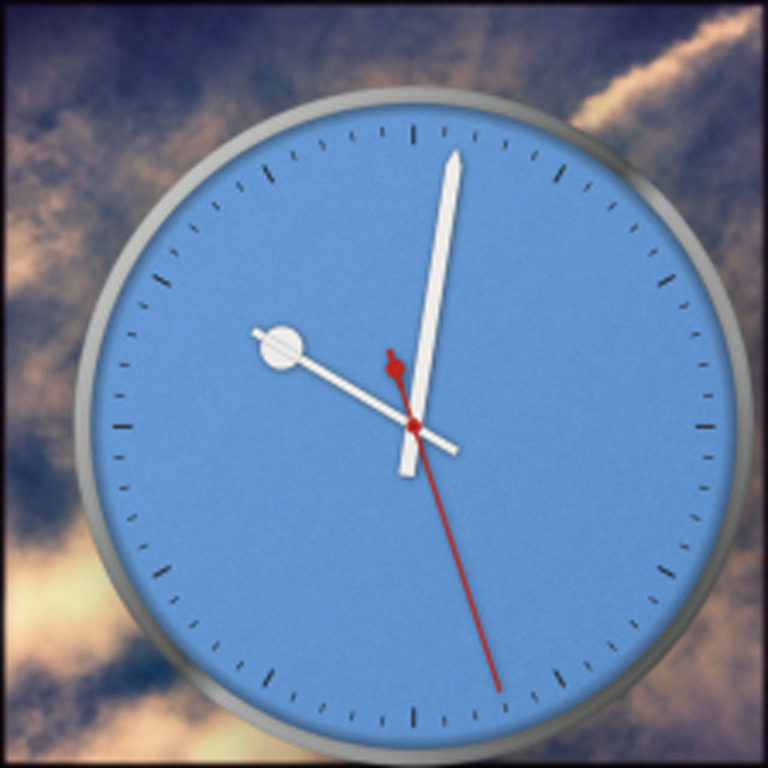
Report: h=10 m=1 s=27
